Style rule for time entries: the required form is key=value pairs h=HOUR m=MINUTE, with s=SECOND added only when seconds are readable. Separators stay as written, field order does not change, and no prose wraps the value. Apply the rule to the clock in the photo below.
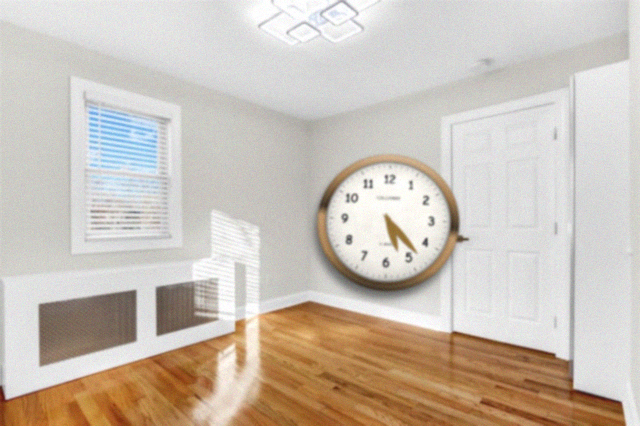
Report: h=5 m=23
